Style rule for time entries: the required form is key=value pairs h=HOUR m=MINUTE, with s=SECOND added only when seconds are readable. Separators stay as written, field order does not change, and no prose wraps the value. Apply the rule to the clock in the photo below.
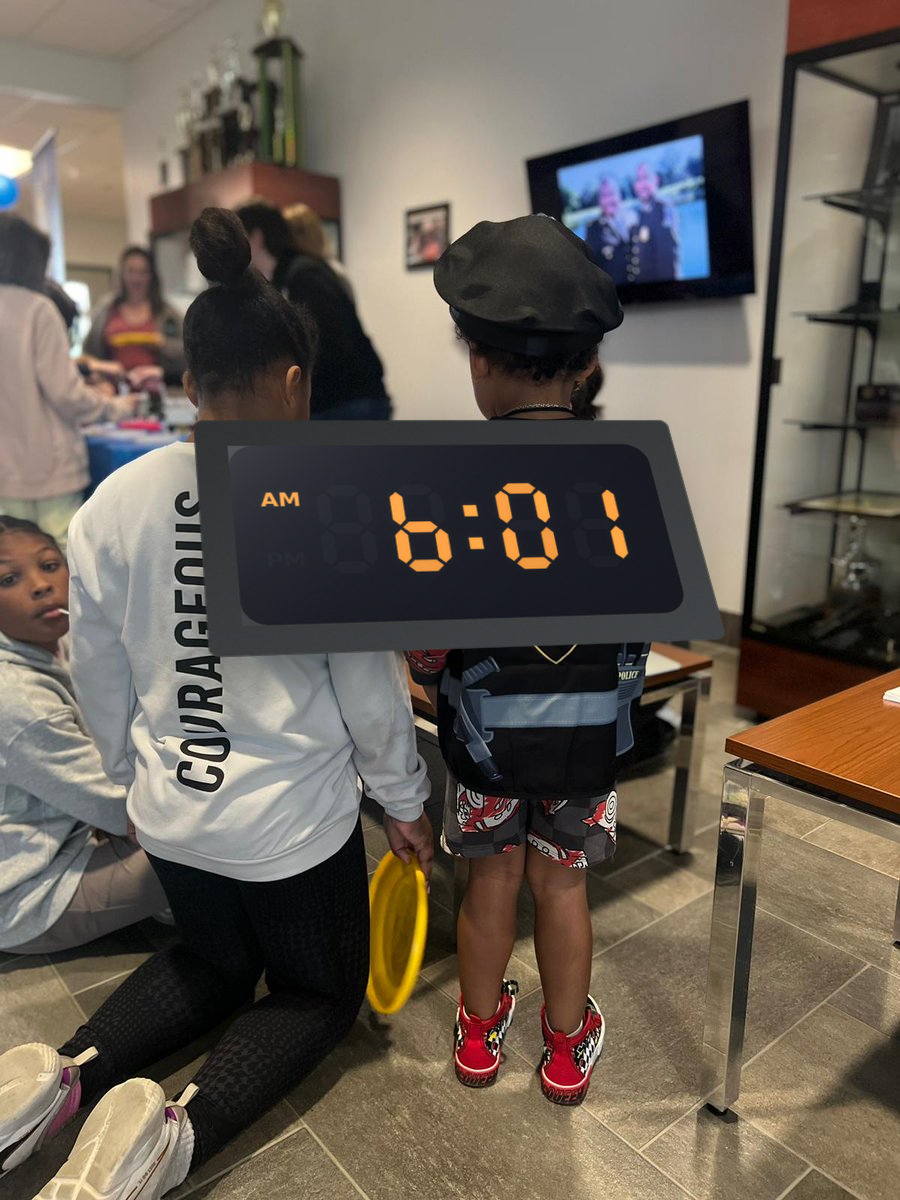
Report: h=6 m=1
